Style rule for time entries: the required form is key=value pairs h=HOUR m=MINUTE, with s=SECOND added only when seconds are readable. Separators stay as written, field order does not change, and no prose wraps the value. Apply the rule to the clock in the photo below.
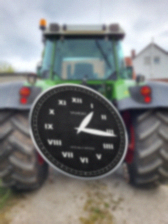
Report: h=1 m=16
